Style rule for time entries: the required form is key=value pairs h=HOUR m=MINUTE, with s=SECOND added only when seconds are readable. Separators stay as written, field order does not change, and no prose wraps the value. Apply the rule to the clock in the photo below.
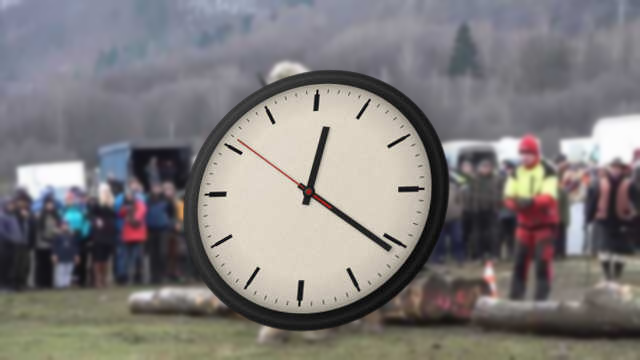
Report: h=12 m=20 s=51
